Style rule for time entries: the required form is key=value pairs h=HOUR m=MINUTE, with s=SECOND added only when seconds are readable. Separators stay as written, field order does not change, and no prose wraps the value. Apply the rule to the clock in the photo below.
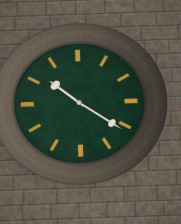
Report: h=10 m=21
